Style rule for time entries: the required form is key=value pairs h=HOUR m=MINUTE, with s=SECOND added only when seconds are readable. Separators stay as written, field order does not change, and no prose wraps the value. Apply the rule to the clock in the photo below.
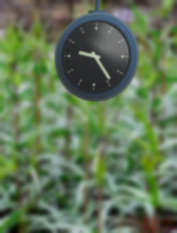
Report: h=9 m=24
